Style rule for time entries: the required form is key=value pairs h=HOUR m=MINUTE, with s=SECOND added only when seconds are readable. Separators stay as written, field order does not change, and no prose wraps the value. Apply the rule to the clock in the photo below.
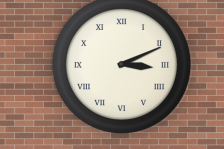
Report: h=3 m=11
